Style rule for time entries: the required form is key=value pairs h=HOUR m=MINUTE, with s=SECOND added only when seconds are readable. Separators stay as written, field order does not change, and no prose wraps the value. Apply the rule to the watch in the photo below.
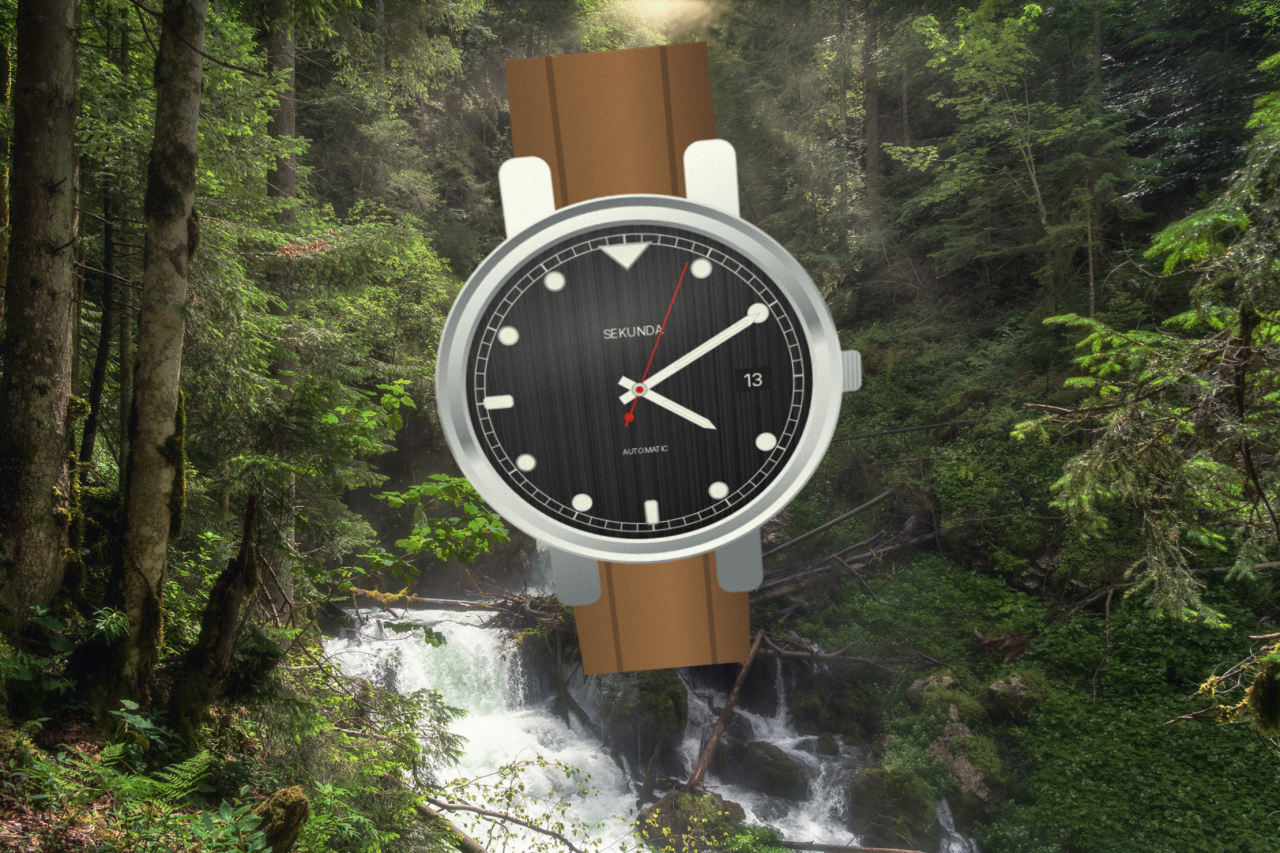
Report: h=4 m=10 s=4
